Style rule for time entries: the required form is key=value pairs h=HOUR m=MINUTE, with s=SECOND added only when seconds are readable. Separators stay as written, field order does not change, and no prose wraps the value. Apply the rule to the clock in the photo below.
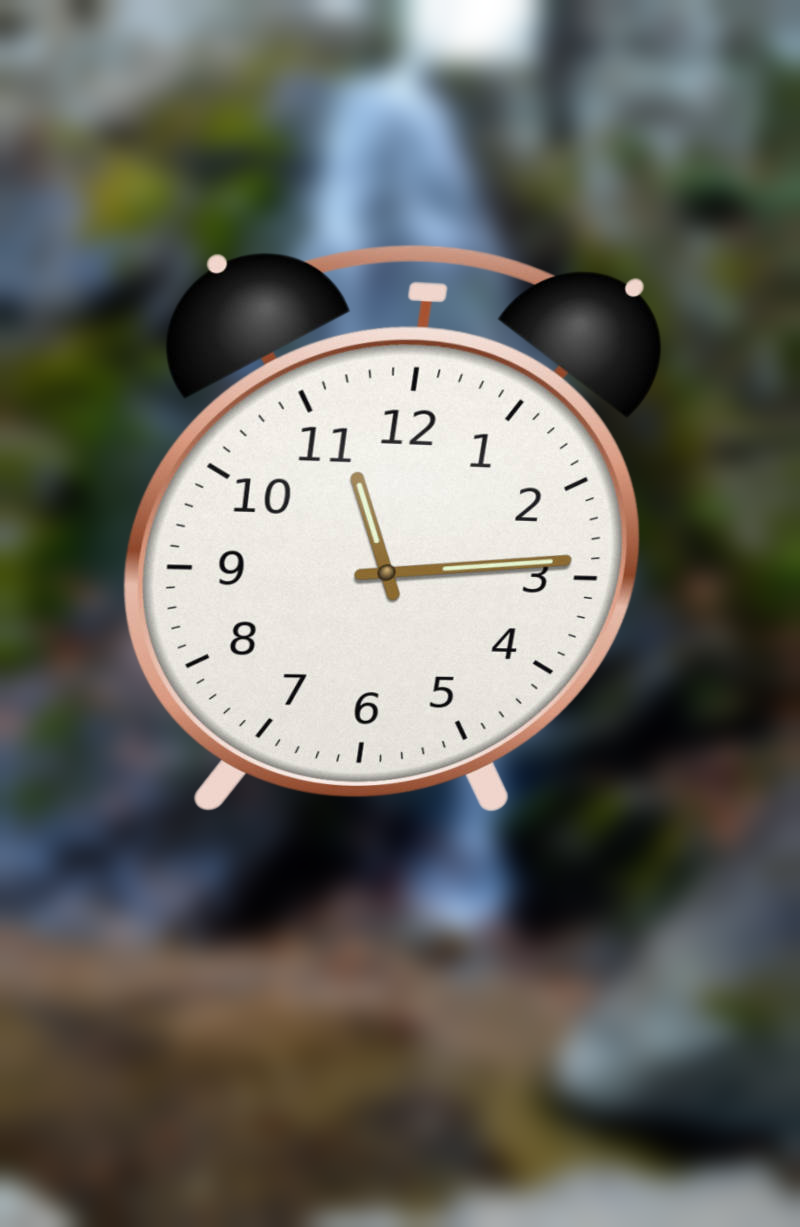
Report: h=11 m=14
